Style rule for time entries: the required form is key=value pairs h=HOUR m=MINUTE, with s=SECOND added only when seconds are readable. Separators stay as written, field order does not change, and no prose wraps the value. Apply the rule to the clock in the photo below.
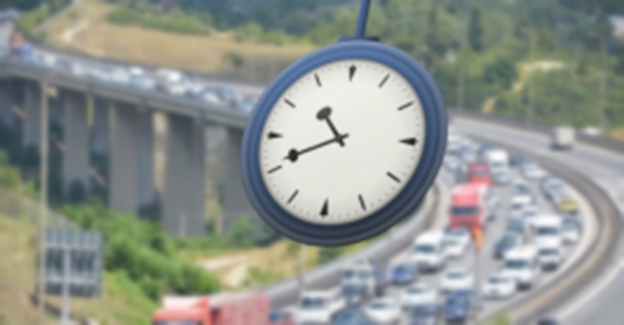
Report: h=10 m=41
